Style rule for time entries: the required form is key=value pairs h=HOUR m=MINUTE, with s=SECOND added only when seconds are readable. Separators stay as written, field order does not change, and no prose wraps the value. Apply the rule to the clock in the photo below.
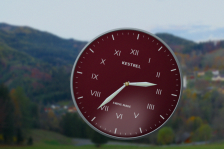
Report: h=2 m=36
